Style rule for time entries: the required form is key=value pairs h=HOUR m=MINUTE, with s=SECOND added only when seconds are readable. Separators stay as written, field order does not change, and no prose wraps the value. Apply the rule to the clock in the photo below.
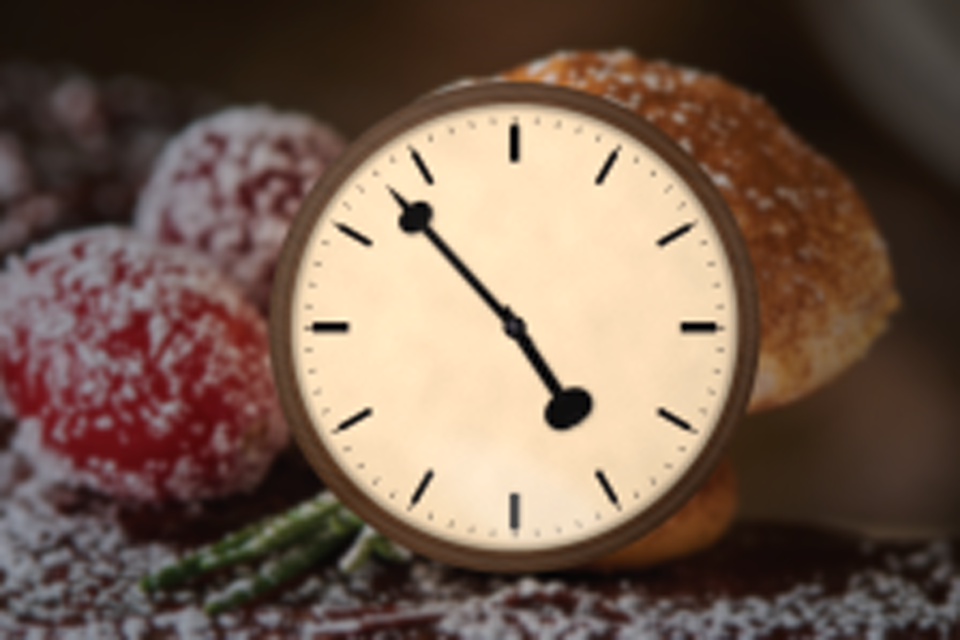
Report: h=4 m=53
